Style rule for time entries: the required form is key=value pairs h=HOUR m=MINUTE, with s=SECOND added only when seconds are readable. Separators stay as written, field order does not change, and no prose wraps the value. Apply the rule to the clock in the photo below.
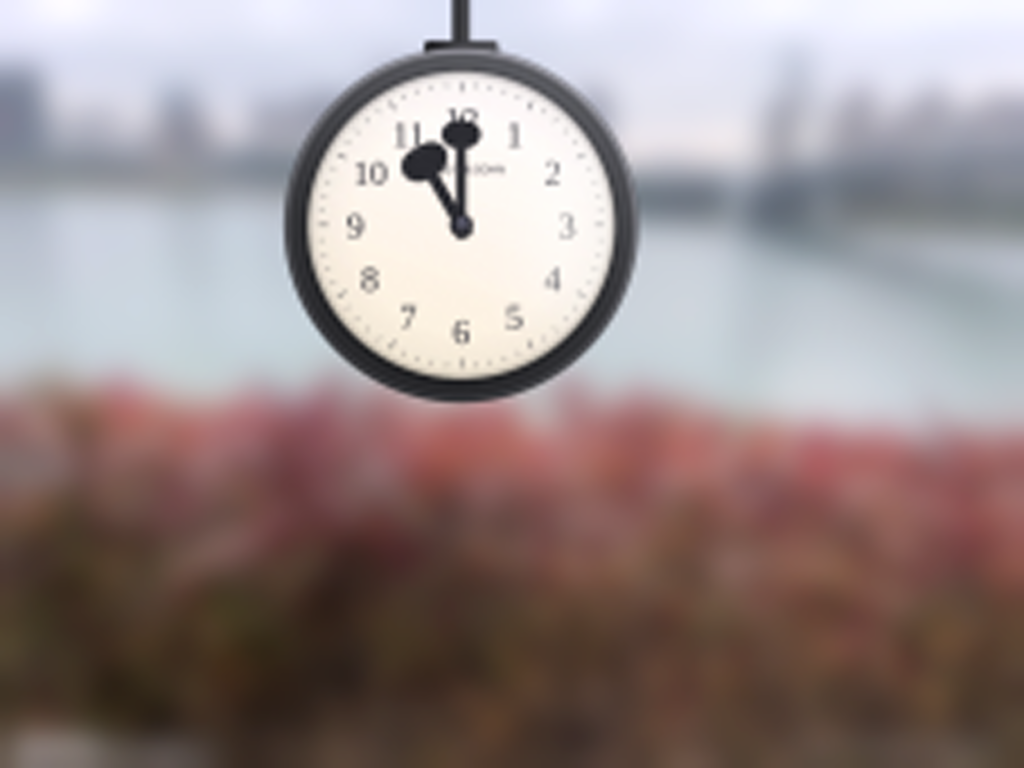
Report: h=11 m=0
